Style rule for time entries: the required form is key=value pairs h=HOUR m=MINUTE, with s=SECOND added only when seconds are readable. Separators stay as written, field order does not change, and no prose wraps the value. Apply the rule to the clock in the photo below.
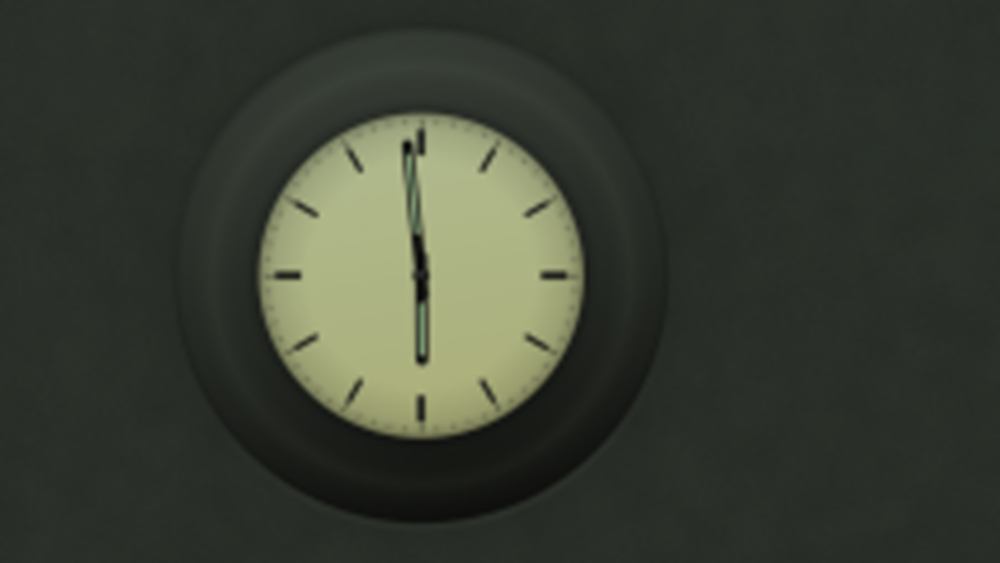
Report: h=5 m=59
